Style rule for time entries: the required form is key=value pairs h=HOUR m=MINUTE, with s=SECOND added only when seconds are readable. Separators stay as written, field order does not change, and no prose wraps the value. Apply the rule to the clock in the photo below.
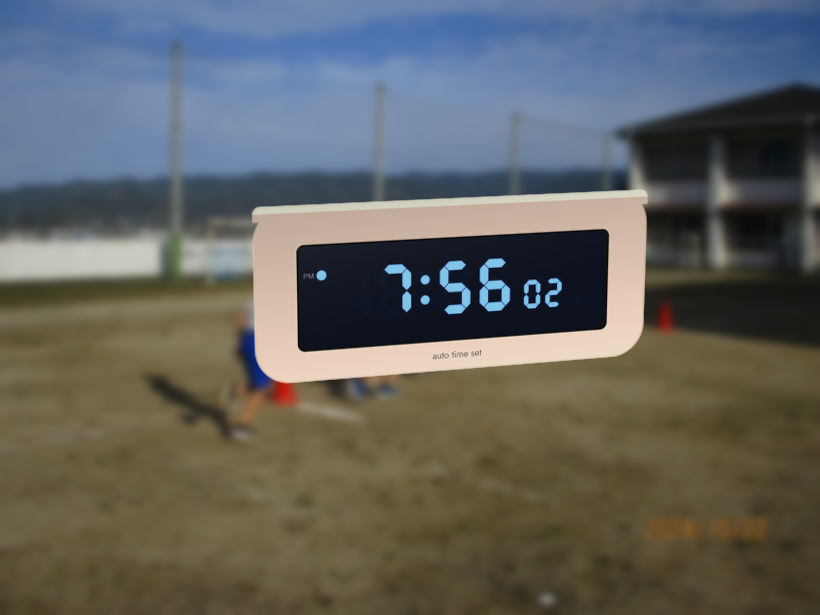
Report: h=7 m=56 s=2
